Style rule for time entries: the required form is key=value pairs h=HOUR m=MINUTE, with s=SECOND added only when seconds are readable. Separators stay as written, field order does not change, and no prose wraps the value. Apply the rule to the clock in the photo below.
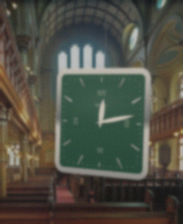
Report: h=12 m=13
